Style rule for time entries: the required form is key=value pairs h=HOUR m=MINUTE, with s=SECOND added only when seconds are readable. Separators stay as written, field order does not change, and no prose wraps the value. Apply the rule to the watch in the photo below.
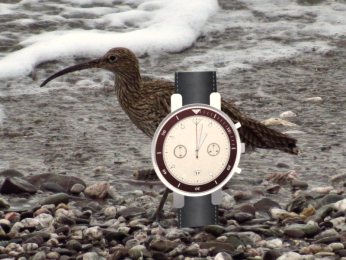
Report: h=1 m=2
